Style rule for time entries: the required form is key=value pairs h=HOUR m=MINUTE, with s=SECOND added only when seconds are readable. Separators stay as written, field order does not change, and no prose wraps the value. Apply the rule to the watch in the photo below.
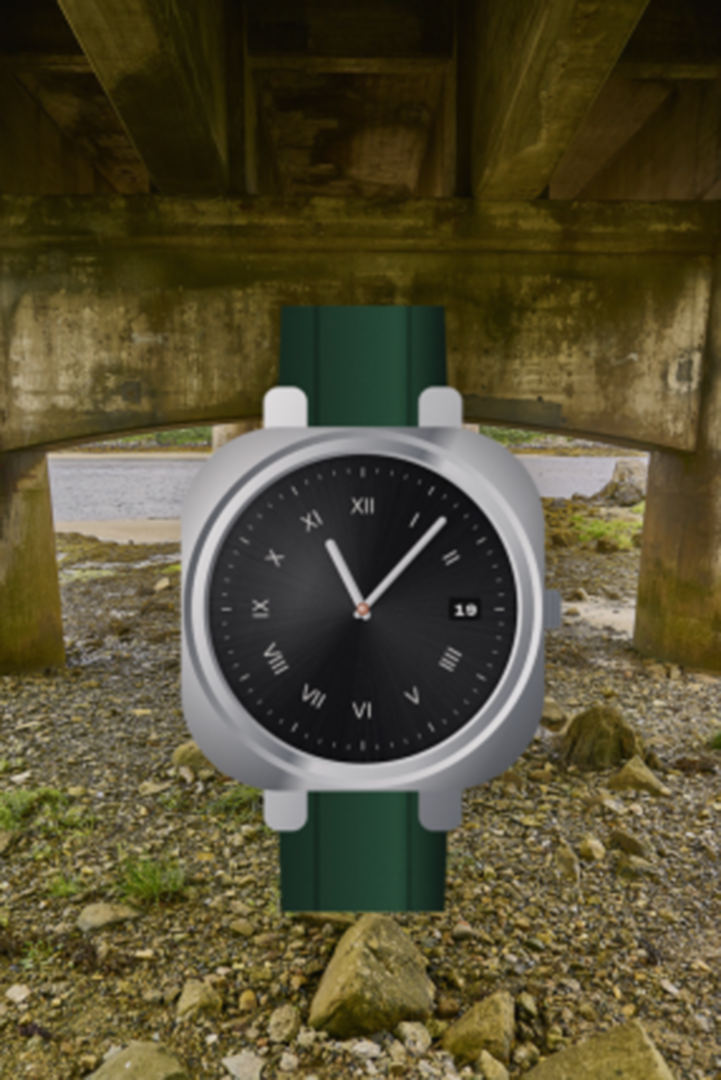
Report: h=11 m=7
